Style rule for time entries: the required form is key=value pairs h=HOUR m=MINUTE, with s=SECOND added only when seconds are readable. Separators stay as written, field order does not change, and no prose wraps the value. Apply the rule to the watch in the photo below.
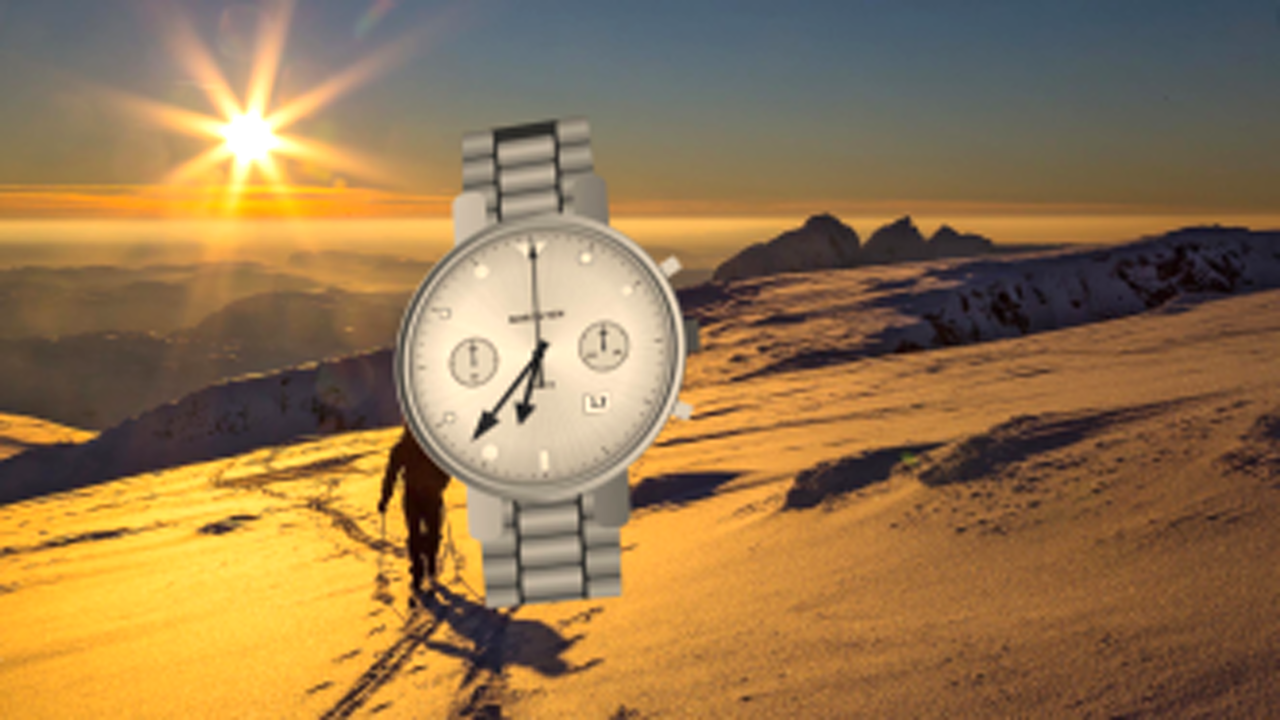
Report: h=6 m=37
